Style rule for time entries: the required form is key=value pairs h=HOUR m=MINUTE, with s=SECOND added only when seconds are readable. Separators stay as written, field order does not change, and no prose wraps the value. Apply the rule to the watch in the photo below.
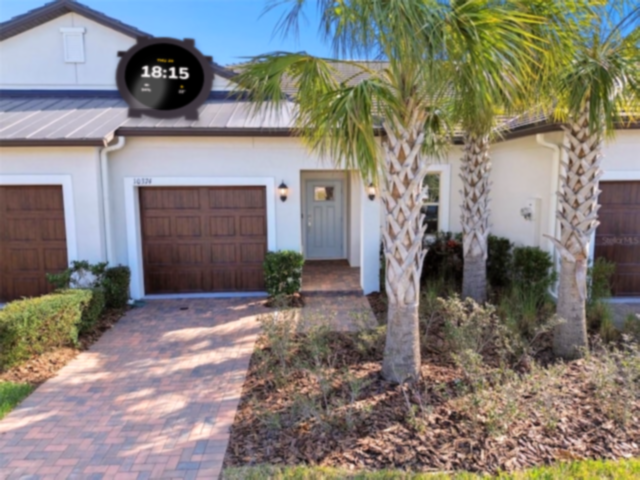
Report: h=18 m=15
